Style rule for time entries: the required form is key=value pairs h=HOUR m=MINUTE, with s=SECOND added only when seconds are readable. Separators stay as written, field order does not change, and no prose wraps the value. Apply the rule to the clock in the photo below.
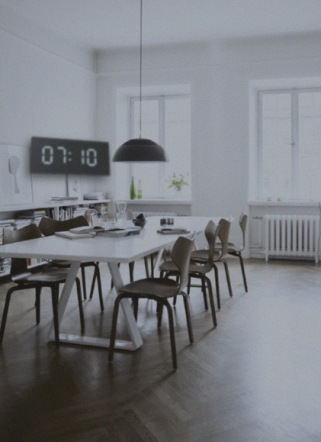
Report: h=7 m=10
